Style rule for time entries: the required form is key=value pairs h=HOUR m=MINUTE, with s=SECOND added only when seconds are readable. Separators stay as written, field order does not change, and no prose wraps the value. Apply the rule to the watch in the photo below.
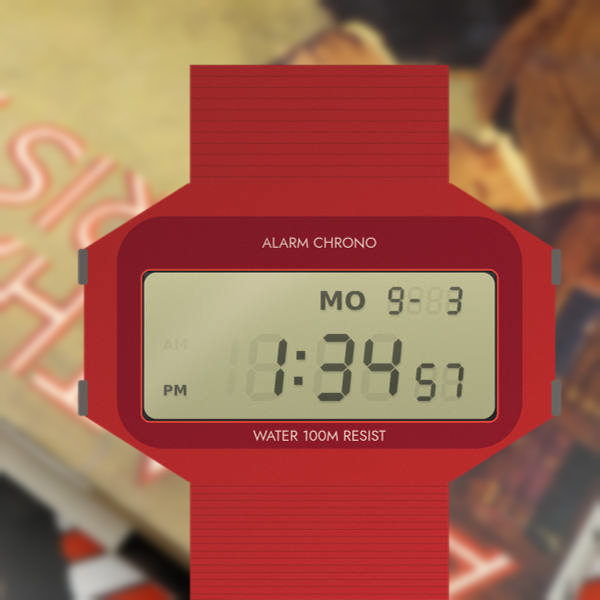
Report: h=1 m=34 s=57
